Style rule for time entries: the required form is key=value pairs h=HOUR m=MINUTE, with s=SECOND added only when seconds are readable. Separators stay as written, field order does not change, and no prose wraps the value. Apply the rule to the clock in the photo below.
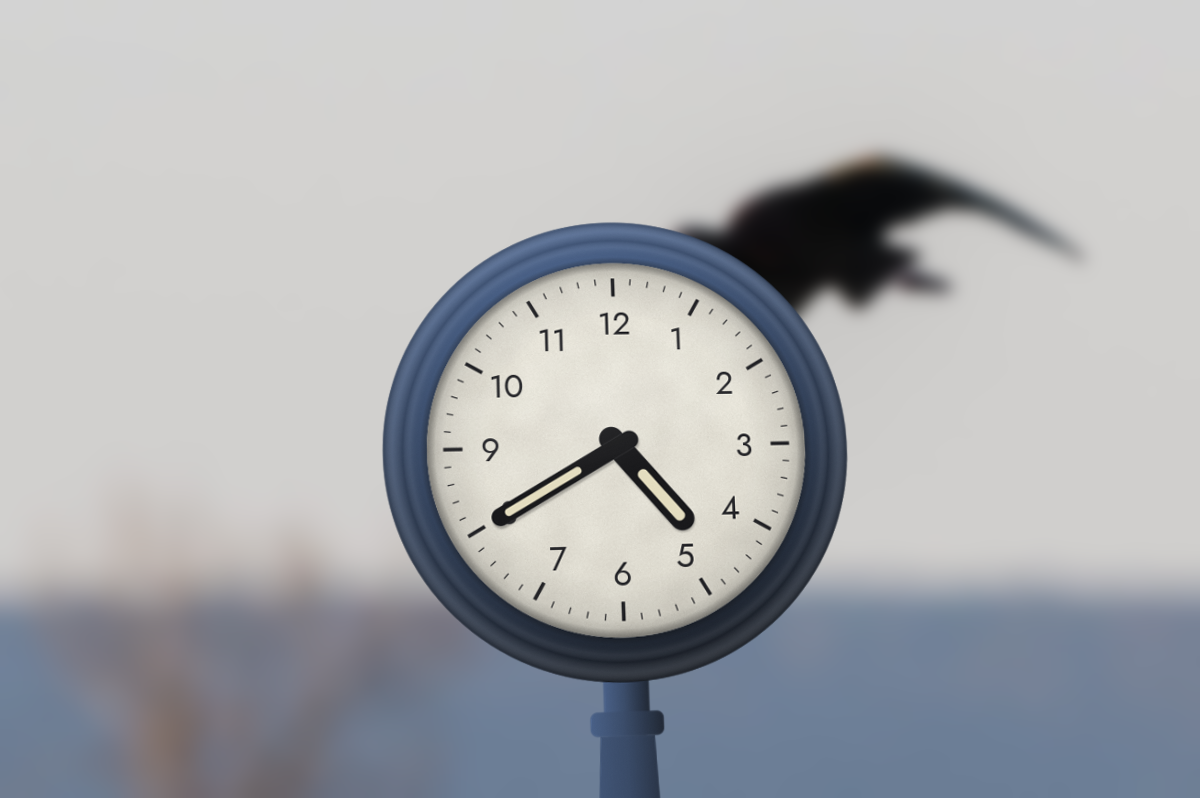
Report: h=4 m=40
